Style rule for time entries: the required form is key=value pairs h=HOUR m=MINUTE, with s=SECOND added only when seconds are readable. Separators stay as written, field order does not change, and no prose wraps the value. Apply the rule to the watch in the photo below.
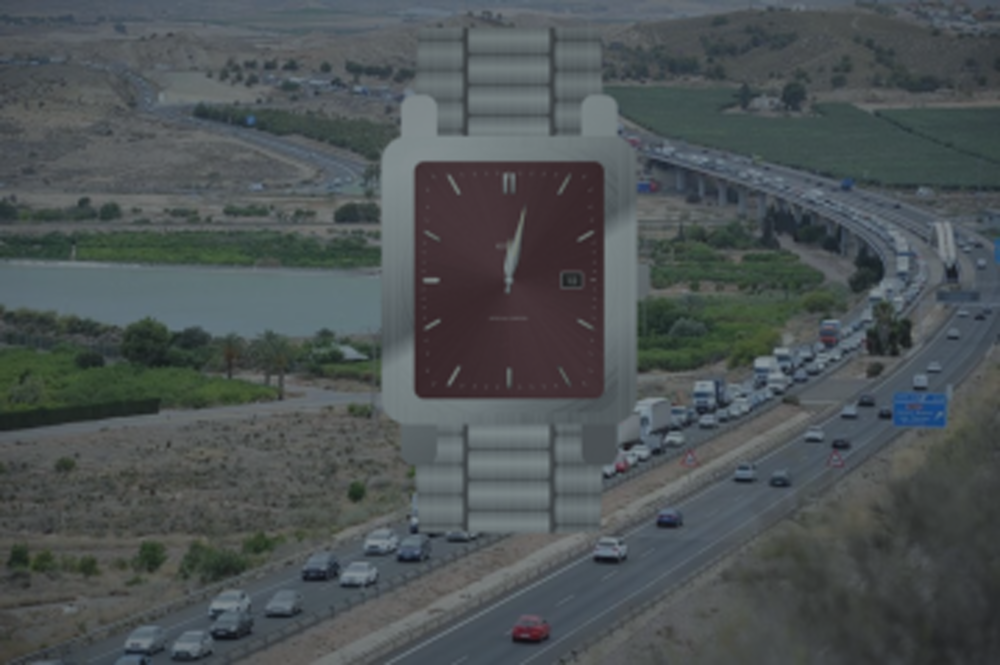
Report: h=12 m=2
